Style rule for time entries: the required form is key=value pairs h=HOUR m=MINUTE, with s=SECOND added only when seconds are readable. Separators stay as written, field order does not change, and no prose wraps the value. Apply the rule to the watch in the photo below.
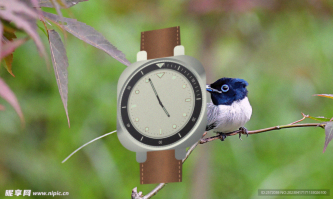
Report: h=4 m=56
